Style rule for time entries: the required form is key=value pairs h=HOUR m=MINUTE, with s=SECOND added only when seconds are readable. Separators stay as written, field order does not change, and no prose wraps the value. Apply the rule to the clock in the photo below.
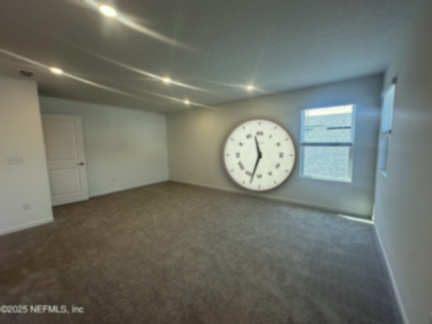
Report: h=11 m=33
